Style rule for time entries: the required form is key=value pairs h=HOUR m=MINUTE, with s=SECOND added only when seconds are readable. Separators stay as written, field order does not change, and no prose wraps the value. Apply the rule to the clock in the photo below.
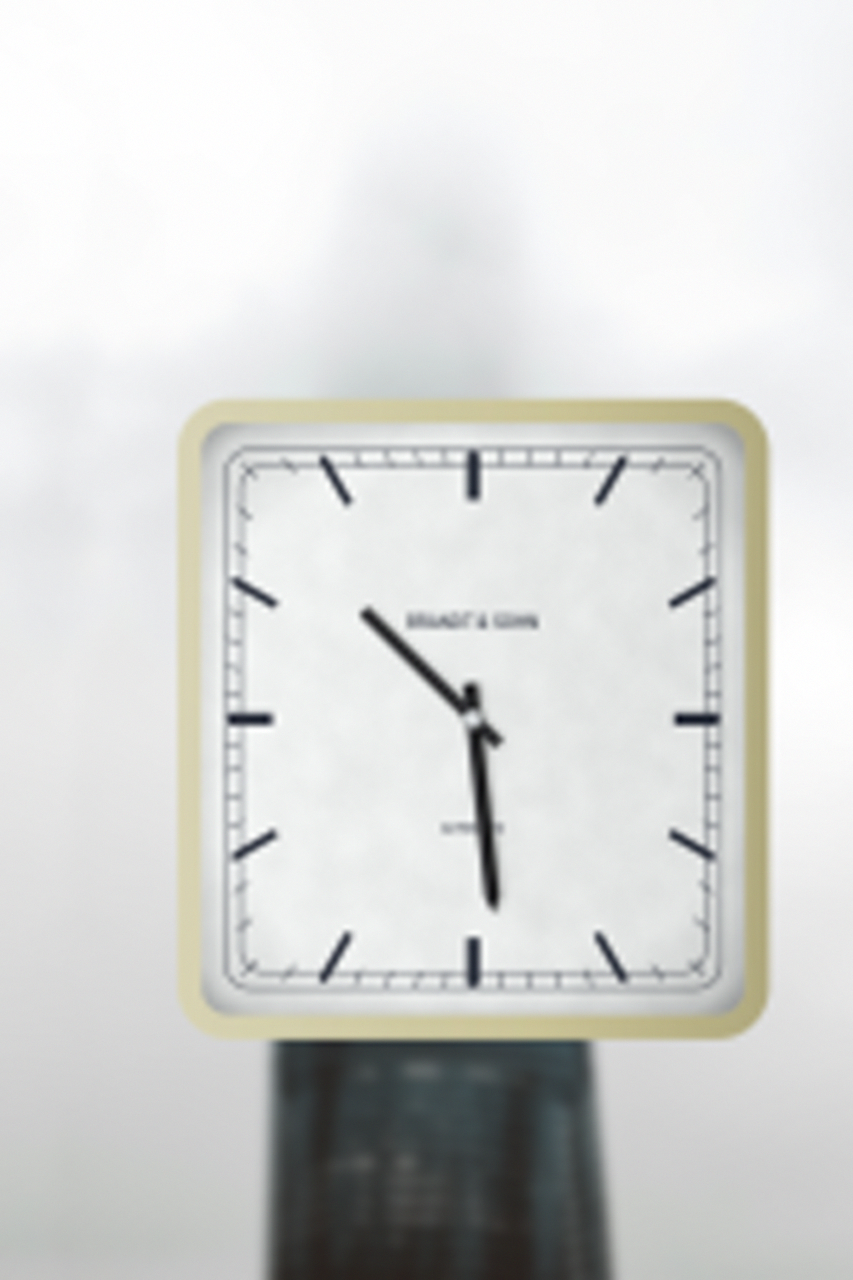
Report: h=10 m=29
